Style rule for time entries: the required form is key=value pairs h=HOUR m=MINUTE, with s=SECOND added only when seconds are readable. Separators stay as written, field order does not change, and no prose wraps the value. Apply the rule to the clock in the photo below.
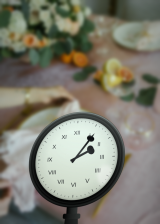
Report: h=2 m=6
